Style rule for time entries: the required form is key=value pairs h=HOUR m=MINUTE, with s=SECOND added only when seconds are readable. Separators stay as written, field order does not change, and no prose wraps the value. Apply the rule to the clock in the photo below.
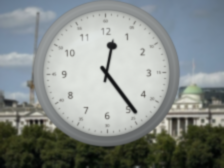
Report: h=12 m=24
